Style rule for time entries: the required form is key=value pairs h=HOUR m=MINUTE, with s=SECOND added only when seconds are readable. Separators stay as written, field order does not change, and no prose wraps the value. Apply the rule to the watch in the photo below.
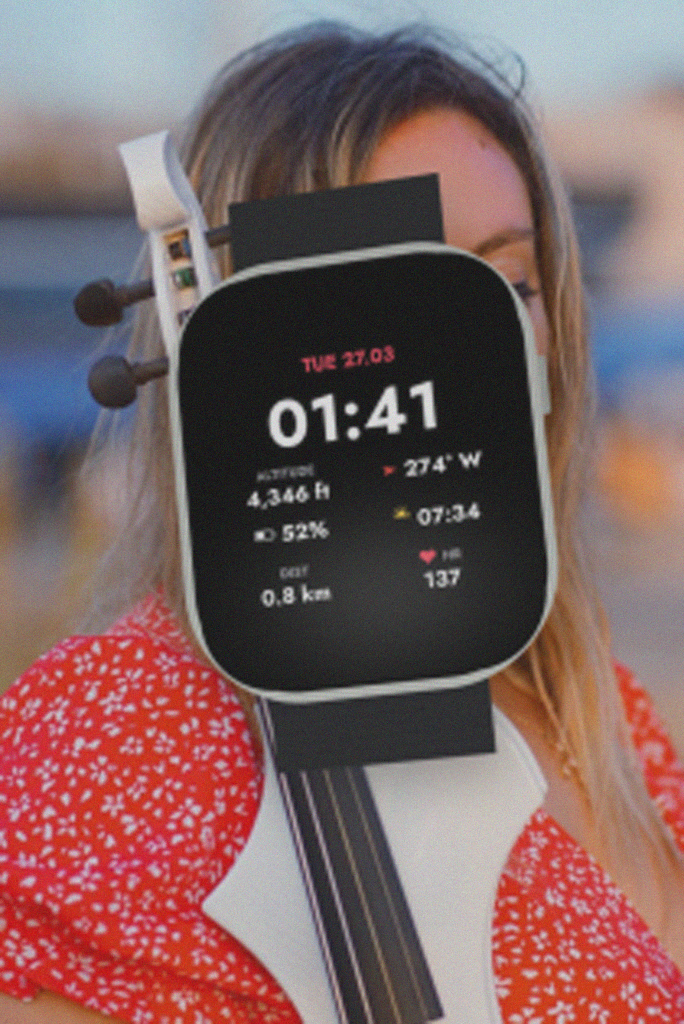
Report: h=1 m=41
